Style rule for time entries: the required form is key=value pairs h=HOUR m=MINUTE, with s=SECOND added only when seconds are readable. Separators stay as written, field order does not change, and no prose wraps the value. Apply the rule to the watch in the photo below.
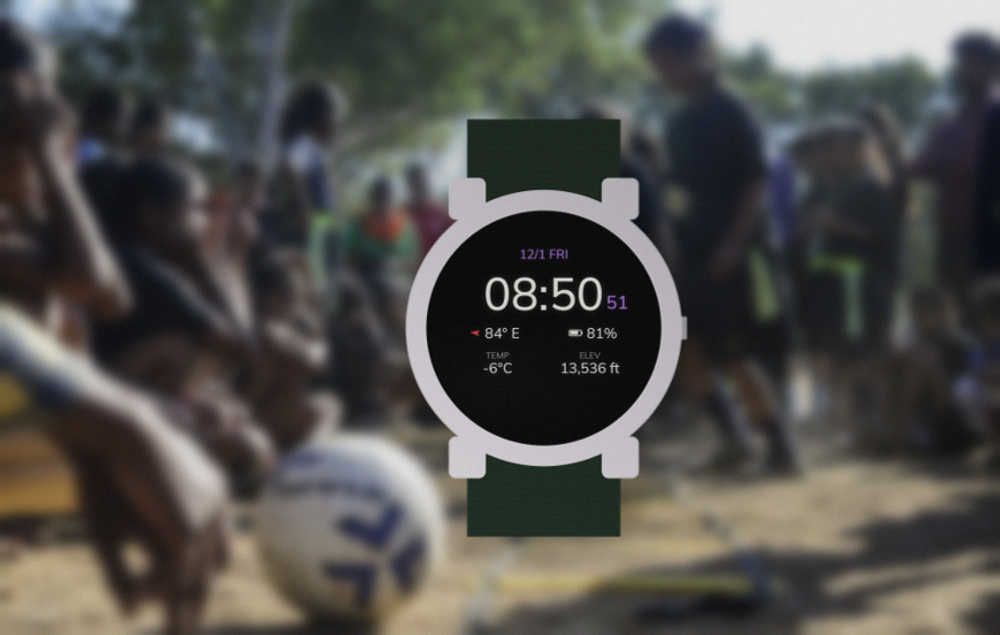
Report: h=8 m=50 s=51
